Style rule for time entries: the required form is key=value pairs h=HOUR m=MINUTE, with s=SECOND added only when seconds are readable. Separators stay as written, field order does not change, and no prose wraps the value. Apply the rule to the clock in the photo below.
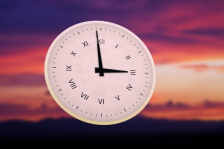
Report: h=2 m=59
